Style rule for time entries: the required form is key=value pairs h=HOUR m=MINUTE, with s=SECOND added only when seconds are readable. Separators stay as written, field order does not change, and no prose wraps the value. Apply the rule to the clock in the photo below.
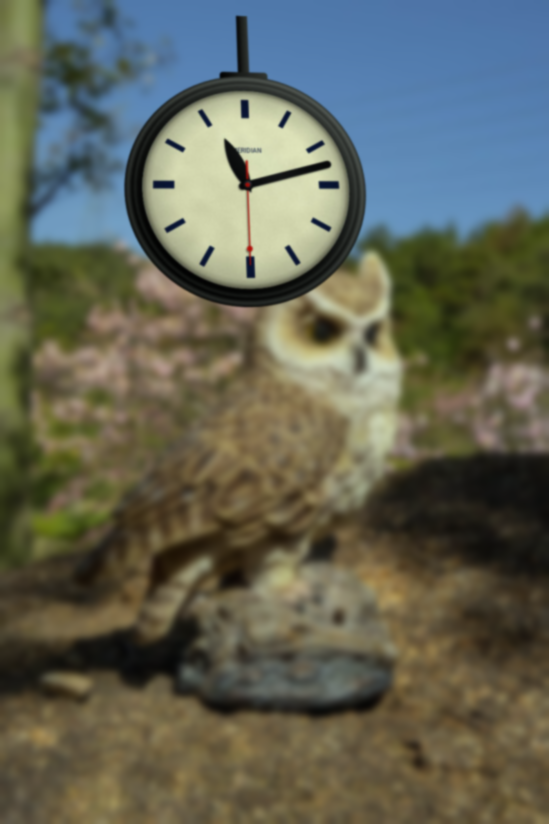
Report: h=11 m=12 s=30
